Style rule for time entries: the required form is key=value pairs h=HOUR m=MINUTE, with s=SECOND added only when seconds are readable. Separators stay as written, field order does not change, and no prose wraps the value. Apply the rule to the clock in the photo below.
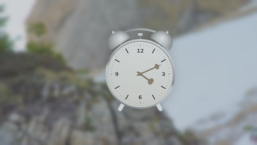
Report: h=4 m=11
